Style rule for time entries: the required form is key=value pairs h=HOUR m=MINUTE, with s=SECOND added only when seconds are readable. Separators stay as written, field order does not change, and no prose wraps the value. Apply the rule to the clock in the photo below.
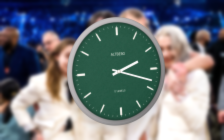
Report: h=2 m=18
